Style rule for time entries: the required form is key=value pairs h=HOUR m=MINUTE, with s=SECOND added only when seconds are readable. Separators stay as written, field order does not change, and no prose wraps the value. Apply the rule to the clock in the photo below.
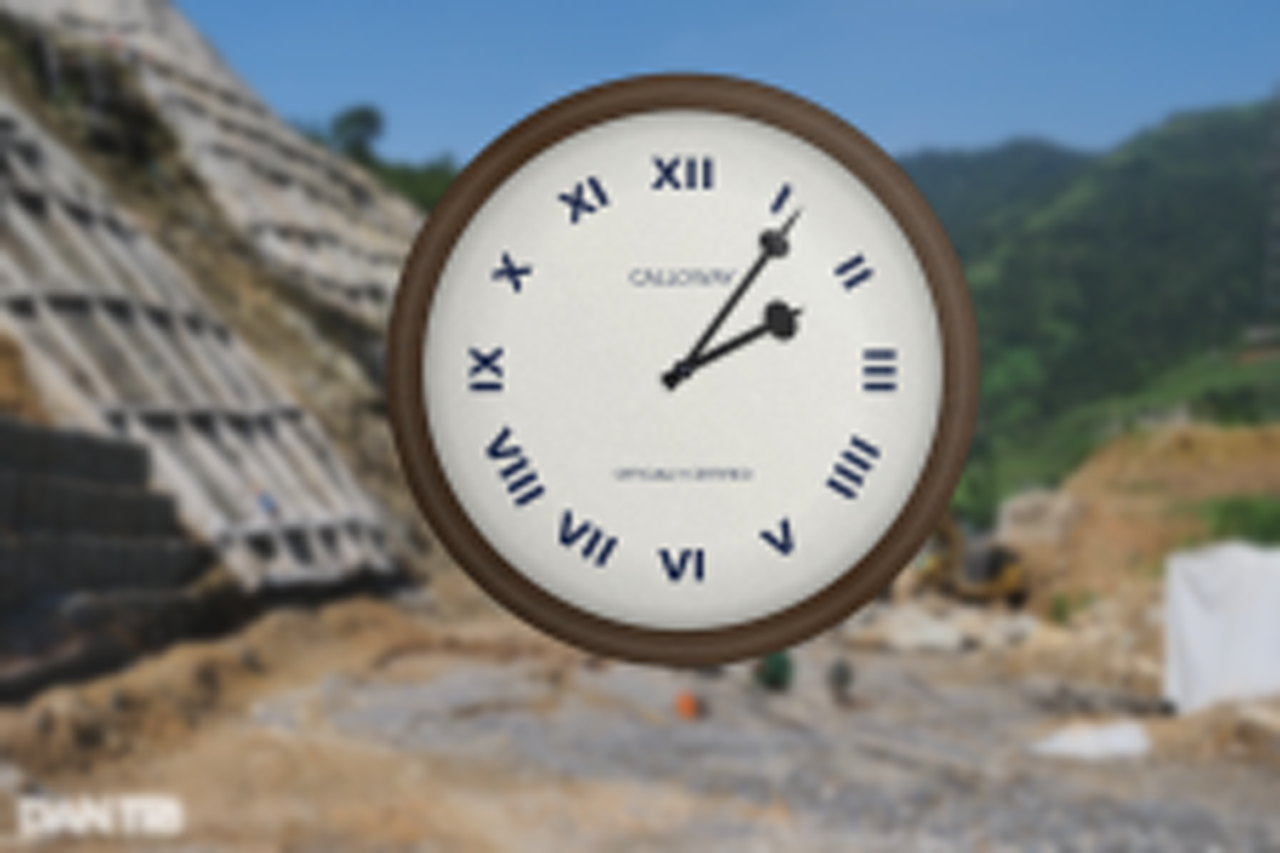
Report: h=2 m=6
